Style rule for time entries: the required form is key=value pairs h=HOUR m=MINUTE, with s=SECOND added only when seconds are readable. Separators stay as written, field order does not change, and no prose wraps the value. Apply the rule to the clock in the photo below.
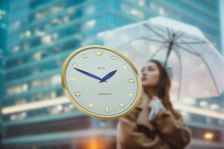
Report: h=1 m=49
